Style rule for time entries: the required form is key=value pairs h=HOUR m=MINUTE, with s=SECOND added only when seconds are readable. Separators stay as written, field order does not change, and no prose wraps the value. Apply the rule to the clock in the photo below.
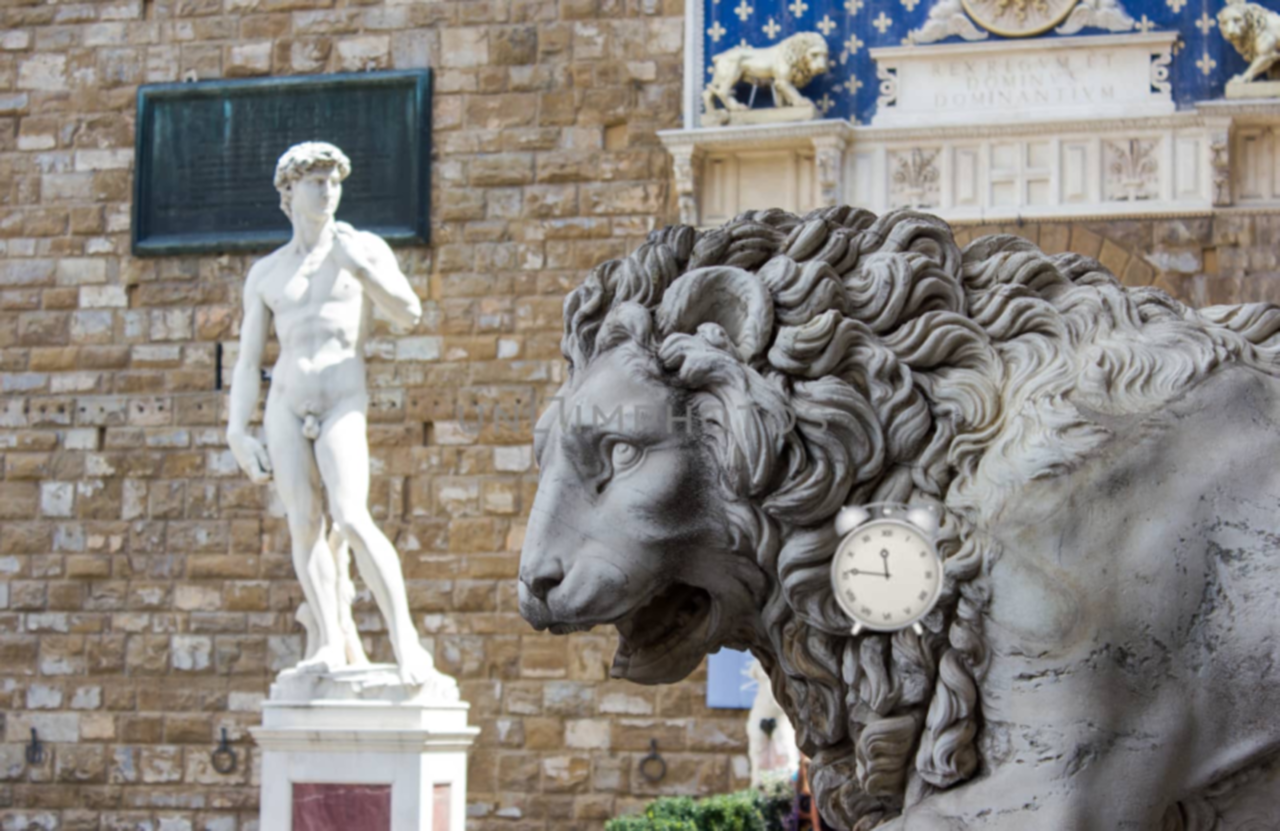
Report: h=11 m=46
